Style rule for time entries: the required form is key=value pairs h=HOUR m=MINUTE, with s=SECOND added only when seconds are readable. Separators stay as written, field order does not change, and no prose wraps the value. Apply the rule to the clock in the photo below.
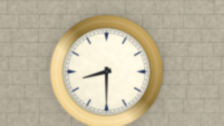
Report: h=8 m=30
